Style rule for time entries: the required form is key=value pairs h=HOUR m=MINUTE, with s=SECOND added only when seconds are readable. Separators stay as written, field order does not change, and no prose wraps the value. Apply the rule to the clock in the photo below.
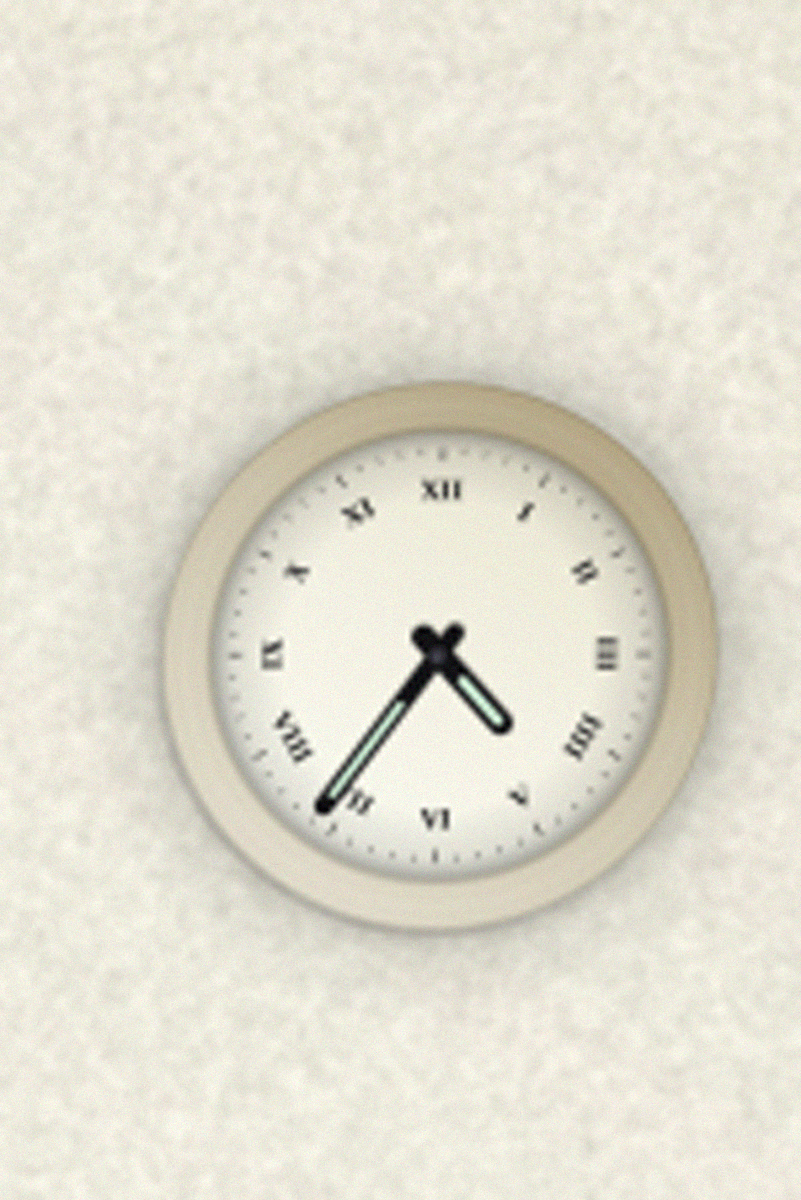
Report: h=4 m=36
